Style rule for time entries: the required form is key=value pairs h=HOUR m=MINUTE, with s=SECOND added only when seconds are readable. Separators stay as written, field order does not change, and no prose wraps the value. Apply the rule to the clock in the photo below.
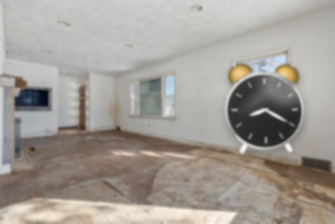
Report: h=8 m=20
